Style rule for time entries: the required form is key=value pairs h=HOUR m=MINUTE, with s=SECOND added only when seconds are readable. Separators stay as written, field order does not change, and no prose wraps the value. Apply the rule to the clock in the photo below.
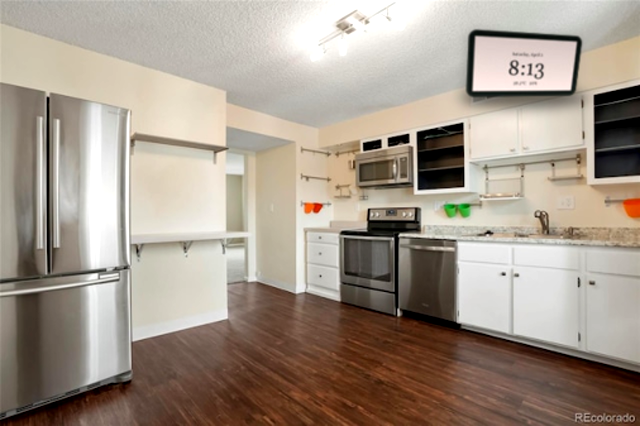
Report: h=8 m=13
